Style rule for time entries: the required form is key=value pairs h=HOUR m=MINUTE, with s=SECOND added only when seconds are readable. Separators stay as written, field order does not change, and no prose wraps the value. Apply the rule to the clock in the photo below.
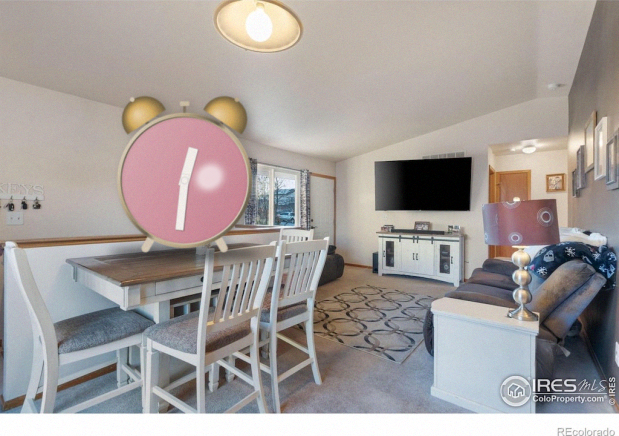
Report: h=12 m=31
